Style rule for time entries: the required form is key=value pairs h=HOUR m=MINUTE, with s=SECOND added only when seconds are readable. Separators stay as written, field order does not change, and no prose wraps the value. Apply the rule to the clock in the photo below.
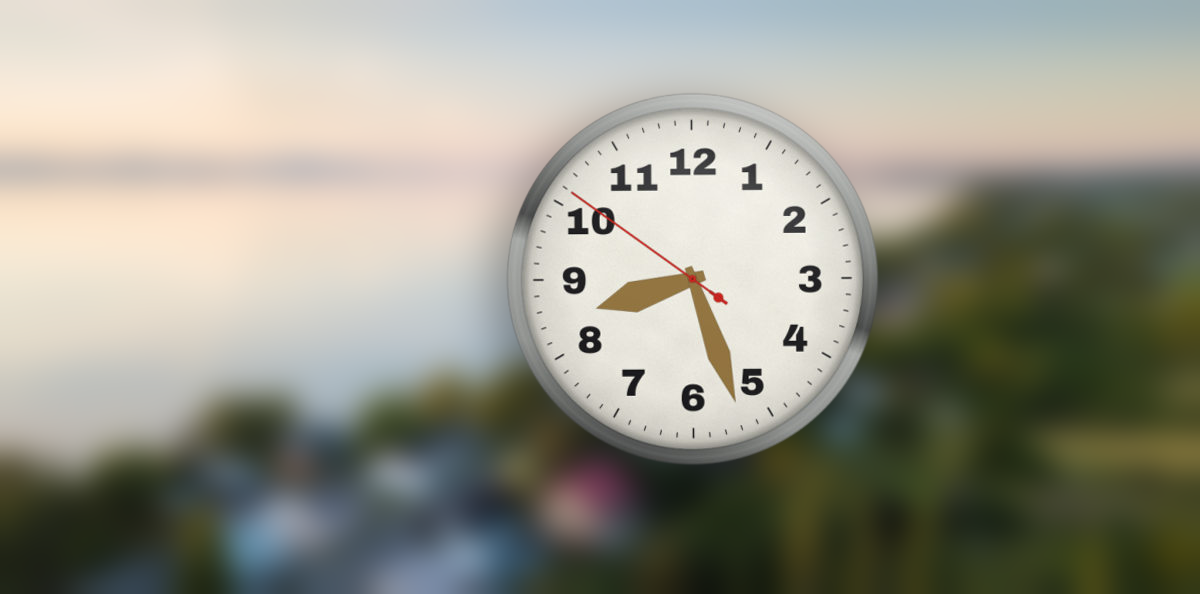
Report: h=8 m=26 s=51
